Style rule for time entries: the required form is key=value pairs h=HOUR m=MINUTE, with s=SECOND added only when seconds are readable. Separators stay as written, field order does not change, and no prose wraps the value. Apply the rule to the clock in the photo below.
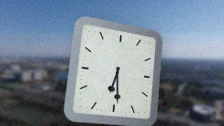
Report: h=6 m=29
